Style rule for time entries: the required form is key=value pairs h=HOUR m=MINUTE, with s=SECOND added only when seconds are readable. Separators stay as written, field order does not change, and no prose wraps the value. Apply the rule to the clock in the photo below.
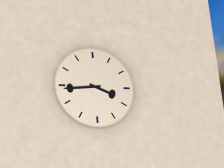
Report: h=3 m=44
